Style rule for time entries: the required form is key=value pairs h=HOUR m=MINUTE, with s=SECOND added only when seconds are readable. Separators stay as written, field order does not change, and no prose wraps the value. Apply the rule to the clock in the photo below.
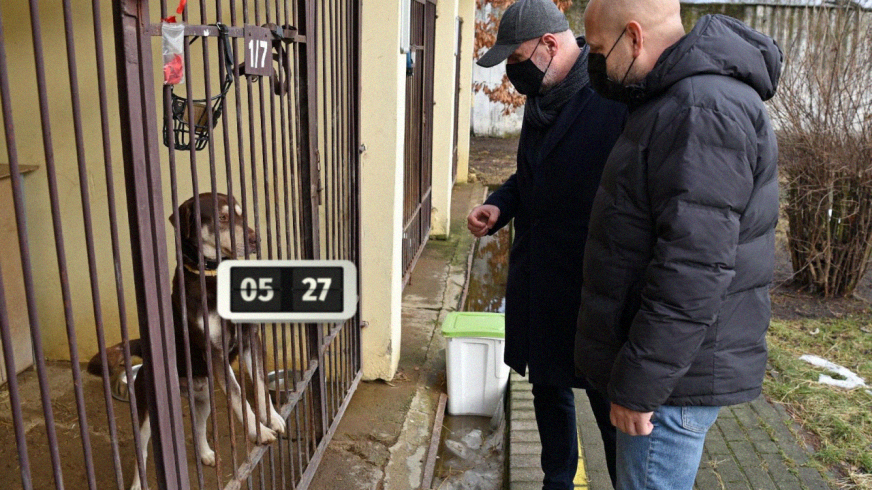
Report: h=5 m=27
